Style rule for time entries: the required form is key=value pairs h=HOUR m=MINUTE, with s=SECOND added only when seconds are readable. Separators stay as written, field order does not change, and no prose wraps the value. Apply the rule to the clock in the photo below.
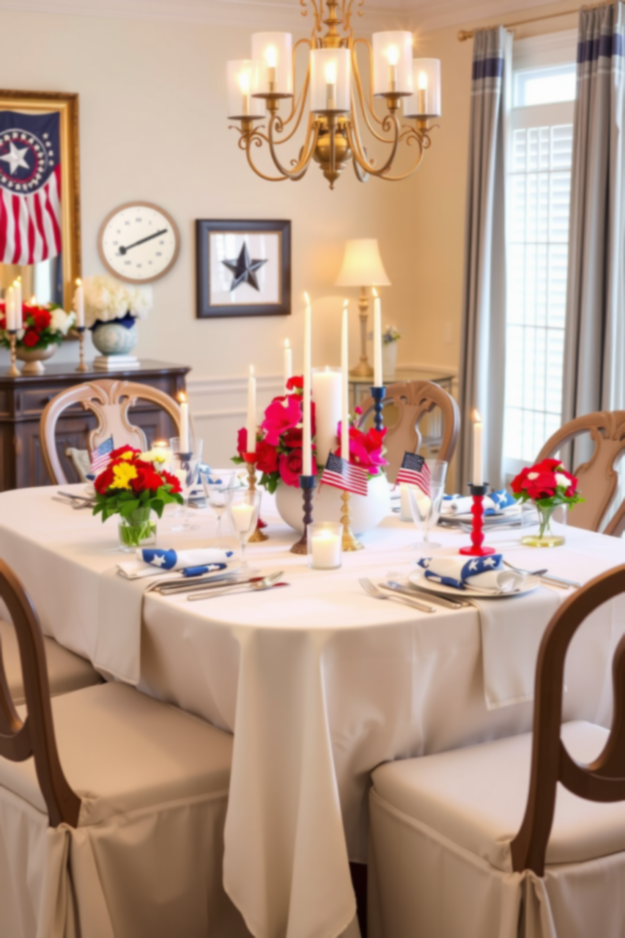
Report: h=8 m=11
